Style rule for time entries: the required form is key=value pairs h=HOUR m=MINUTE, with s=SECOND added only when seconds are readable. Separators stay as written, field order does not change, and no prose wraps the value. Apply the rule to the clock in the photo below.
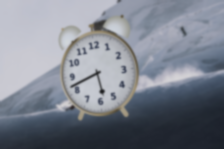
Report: h=5 m=42
